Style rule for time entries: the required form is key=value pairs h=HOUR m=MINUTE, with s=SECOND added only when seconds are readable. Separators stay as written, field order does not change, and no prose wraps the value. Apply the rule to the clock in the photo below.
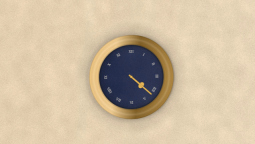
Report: h=4 m=22
